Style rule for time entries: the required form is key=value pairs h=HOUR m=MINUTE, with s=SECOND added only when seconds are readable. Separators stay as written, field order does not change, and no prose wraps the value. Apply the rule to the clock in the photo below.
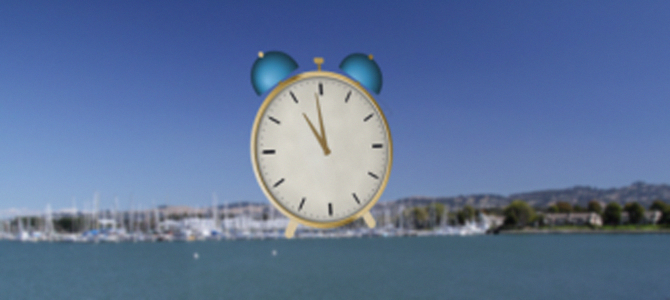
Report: h=10 m=59
